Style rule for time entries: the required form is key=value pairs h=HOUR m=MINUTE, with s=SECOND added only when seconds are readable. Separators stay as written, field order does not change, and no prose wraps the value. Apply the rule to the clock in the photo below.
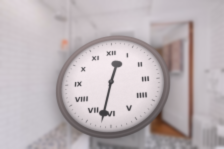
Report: h=12 m=32
